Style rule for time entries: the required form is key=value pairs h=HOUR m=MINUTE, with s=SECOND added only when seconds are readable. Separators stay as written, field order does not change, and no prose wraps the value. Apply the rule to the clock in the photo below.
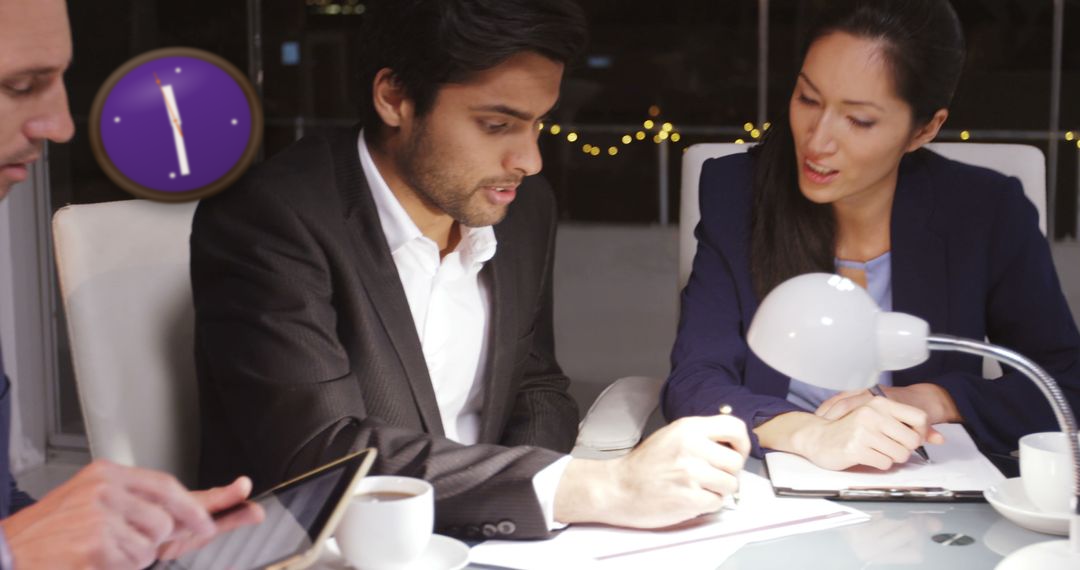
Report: h=11 m=27 s=56
